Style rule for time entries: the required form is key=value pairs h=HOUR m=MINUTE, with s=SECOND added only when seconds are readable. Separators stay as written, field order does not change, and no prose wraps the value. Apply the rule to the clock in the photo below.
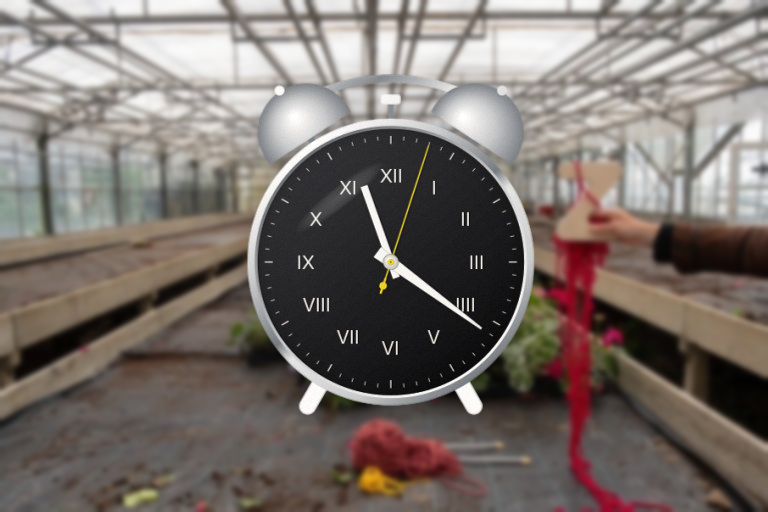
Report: h=11 m=21 s=3
